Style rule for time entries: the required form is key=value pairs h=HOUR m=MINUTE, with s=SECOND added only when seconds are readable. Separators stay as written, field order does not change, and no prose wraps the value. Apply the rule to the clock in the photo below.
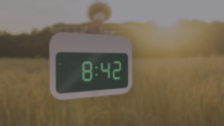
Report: h=8 m=42
